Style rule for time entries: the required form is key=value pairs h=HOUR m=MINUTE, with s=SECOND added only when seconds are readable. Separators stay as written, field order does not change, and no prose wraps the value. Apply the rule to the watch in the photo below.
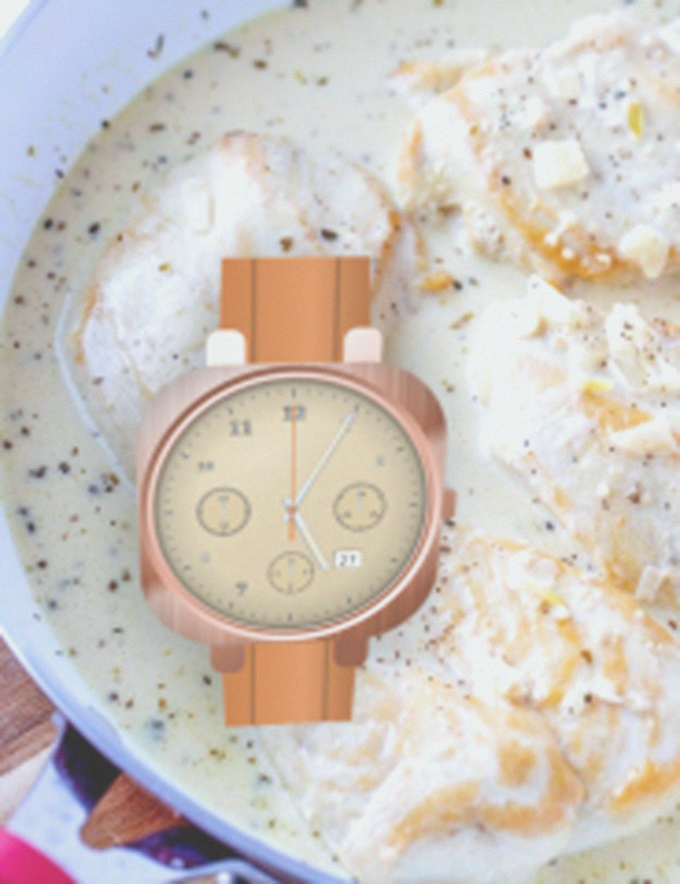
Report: h=5 m=5
